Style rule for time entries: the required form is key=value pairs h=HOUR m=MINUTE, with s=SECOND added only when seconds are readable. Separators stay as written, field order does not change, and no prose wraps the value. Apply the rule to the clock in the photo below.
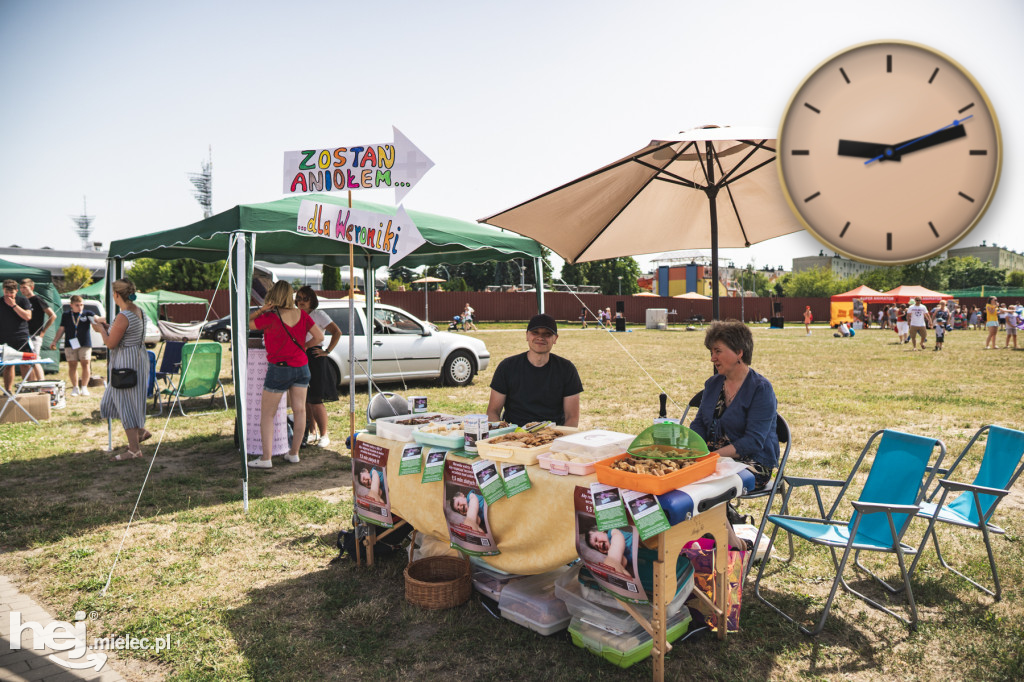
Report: h=9 m=12 s=11
